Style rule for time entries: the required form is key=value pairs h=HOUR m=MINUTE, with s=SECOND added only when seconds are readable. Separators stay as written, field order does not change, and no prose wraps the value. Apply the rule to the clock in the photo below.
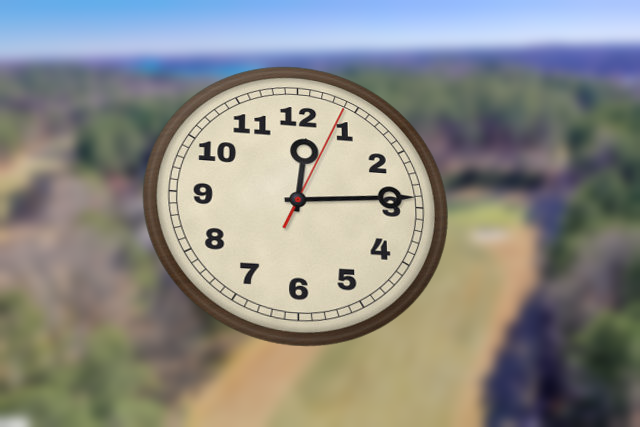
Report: h=12 m=14 s=4
